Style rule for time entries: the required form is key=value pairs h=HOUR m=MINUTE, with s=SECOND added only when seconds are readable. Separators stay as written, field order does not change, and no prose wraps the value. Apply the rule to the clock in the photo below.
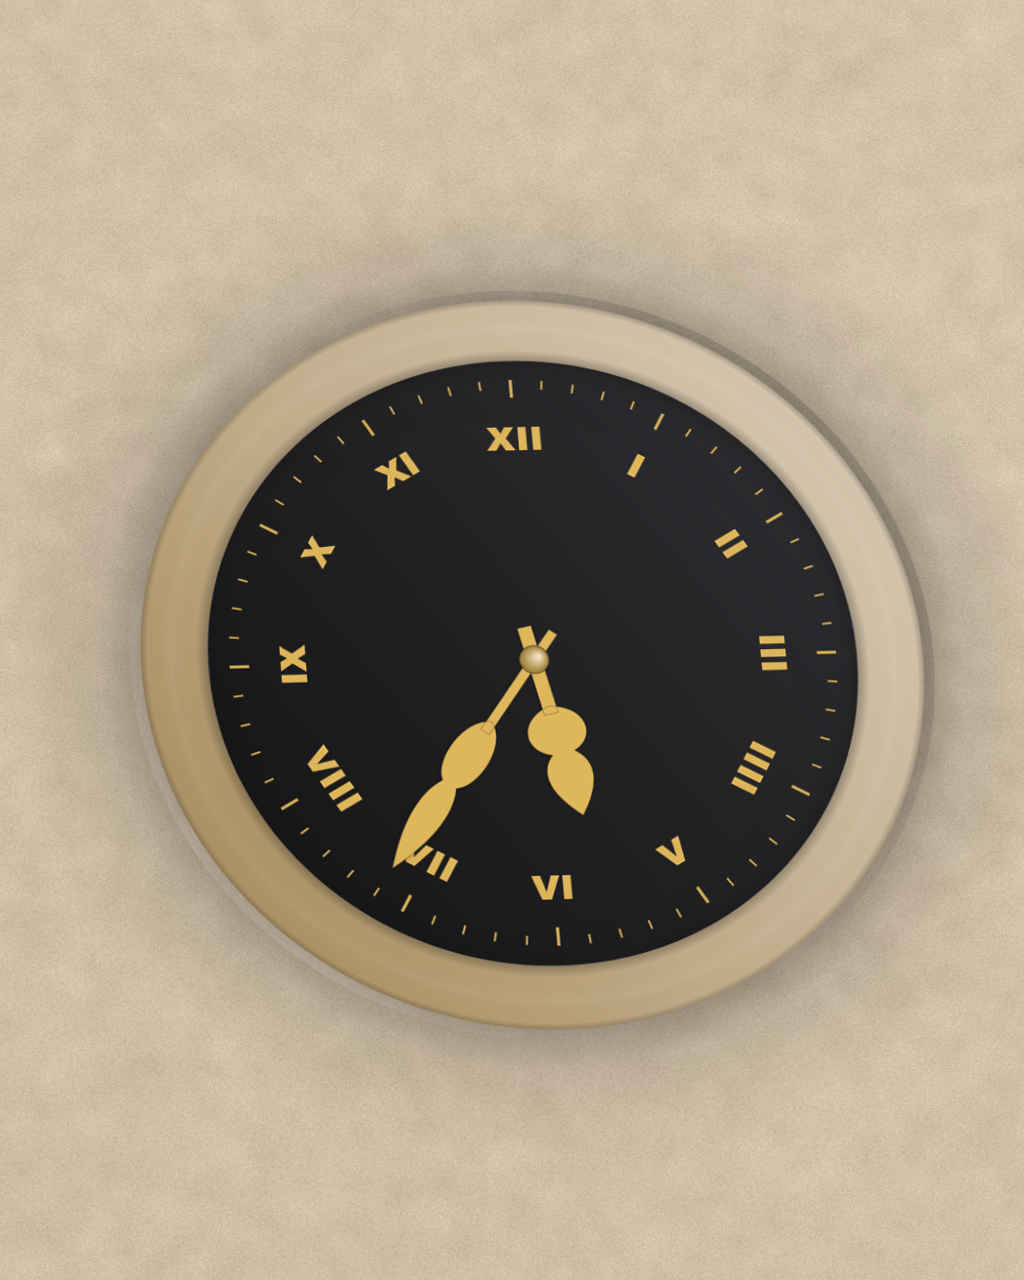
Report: h=5 m=36
